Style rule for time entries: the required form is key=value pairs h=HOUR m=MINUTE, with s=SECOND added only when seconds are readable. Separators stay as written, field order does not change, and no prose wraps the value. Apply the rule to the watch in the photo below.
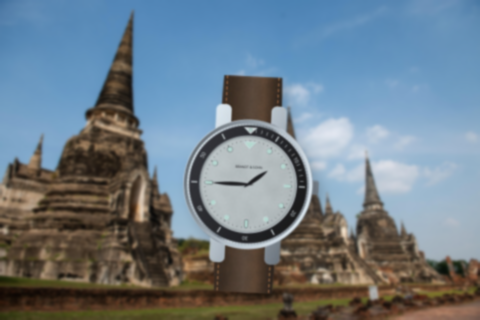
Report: h=1 m=45
